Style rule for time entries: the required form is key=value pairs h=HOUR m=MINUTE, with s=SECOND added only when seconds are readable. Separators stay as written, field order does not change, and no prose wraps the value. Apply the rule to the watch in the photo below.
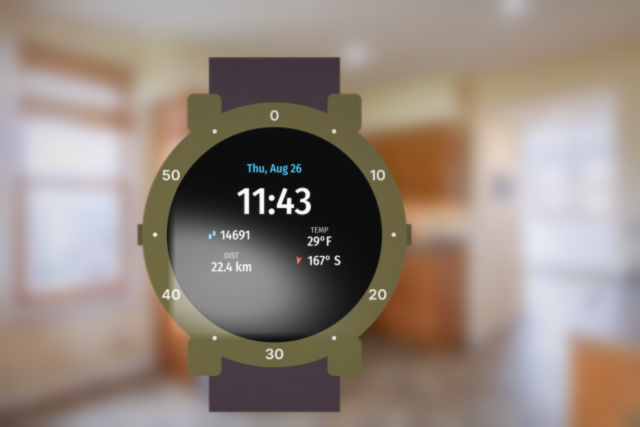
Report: h=11 m=43
